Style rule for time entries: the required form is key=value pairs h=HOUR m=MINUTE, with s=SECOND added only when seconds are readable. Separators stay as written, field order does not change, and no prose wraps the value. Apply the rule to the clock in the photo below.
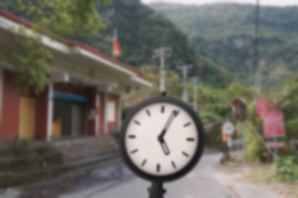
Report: h=5 m=4
